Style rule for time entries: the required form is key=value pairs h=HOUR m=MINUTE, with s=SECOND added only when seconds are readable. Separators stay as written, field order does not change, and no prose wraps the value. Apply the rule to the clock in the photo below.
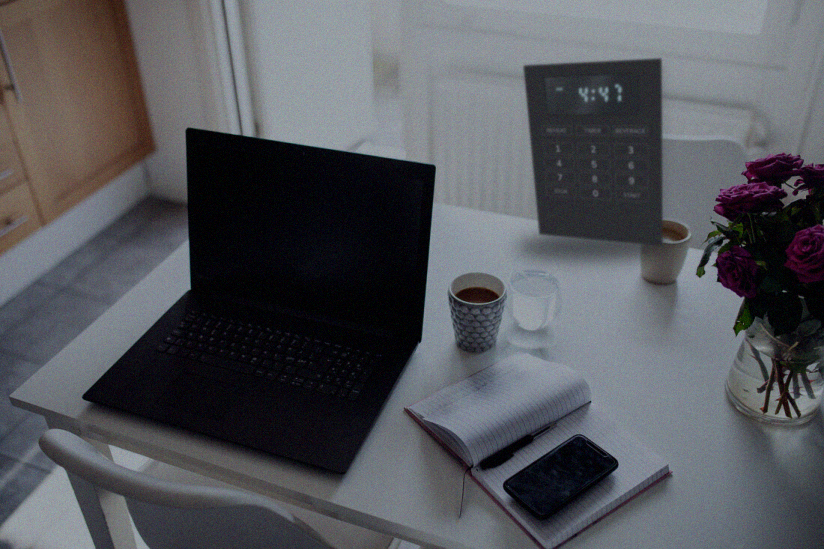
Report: h=4 m=47
